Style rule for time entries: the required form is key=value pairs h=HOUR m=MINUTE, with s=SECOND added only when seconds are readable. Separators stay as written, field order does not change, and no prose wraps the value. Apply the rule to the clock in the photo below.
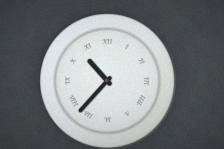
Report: h=10 m=37
